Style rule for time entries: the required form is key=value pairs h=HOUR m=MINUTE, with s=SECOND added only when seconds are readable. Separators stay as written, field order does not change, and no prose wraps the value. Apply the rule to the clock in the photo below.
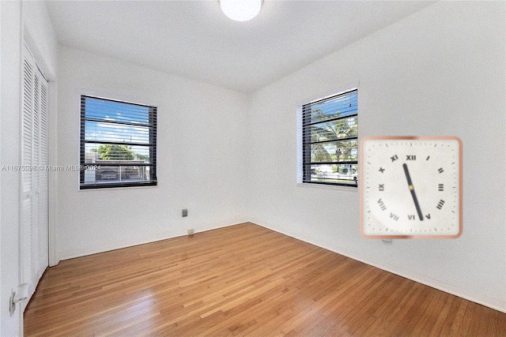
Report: h=11 m=27
